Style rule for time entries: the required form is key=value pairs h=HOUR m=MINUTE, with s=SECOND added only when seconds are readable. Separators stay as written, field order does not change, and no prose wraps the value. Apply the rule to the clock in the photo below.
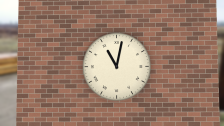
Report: h=11 m=2
